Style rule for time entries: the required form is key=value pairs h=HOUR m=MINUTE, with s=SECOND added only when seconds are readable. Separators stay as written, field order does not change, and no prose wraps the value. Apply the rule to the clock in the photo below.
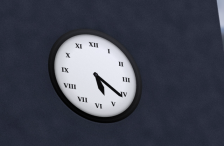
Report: h=5 m=21
